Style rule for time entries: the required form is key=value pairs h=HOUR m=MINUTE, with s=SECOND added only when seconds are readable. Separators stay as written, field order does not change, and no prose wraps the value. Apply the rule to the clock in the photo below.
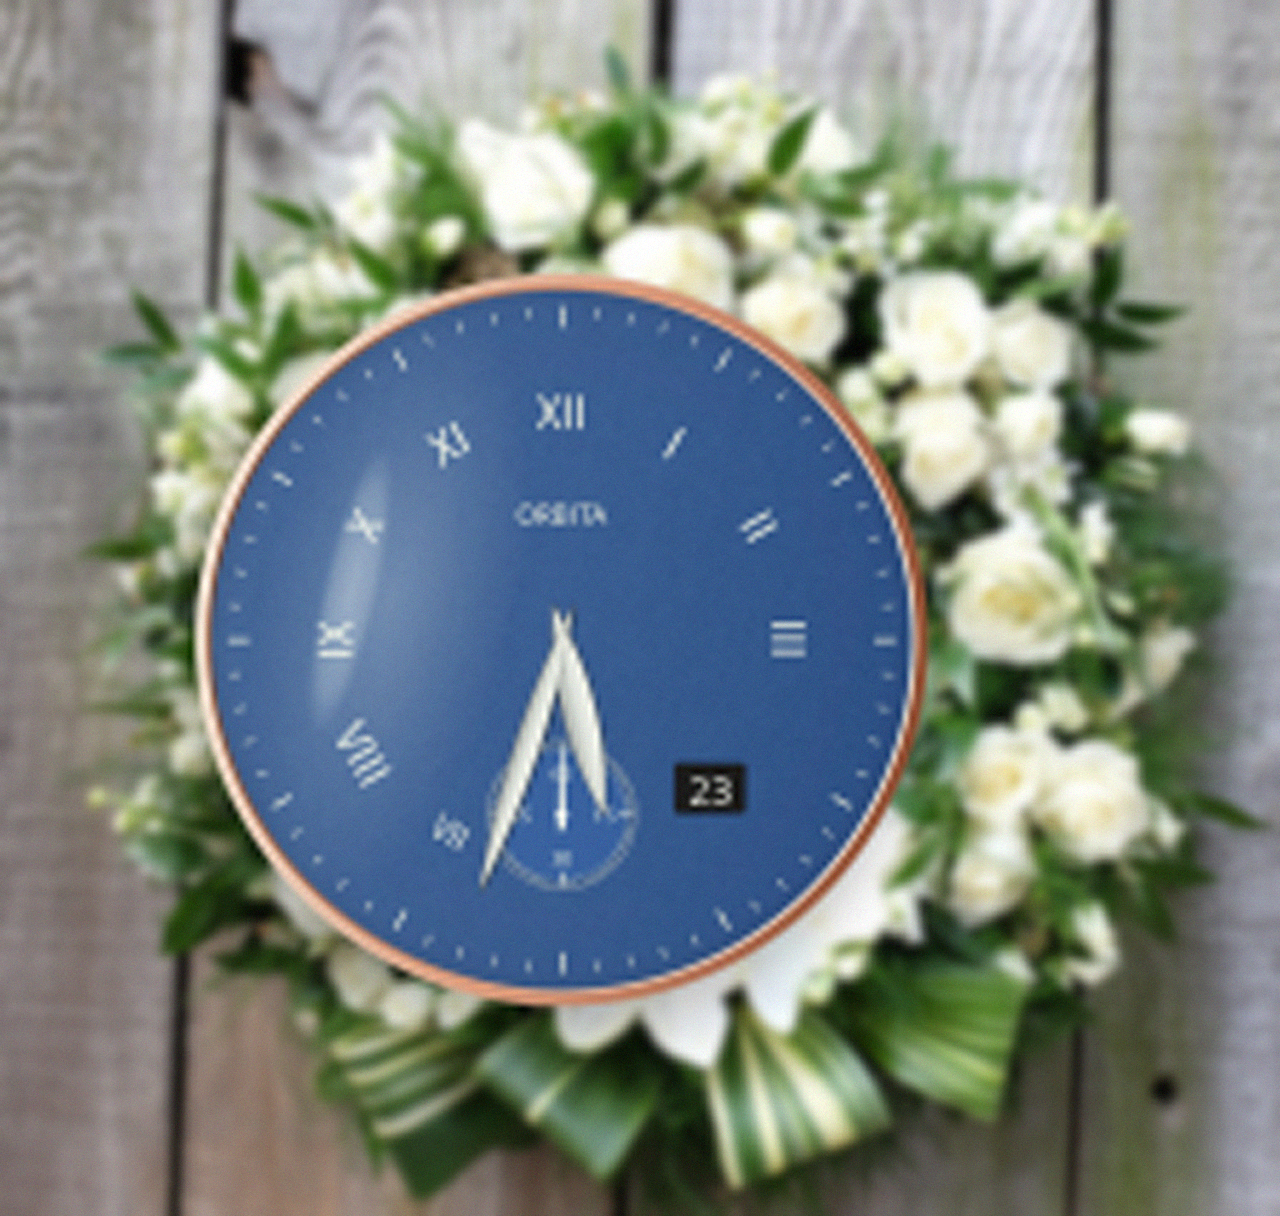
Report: h=5 m=33
